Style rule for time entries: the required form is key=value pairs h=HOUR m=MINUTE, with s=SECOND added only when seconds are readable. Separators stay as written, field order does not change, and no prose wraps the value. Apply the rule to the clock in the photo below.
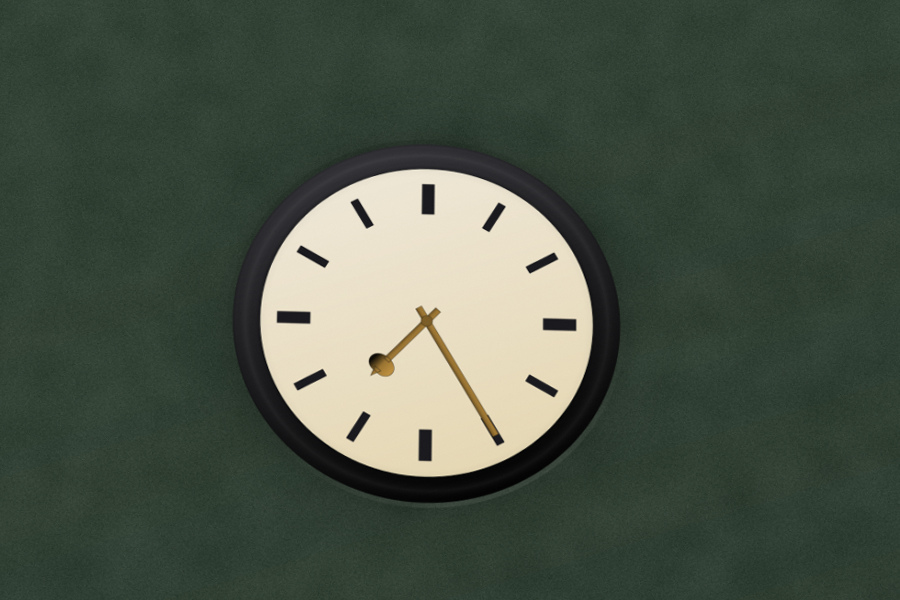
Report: h=7 m=25
